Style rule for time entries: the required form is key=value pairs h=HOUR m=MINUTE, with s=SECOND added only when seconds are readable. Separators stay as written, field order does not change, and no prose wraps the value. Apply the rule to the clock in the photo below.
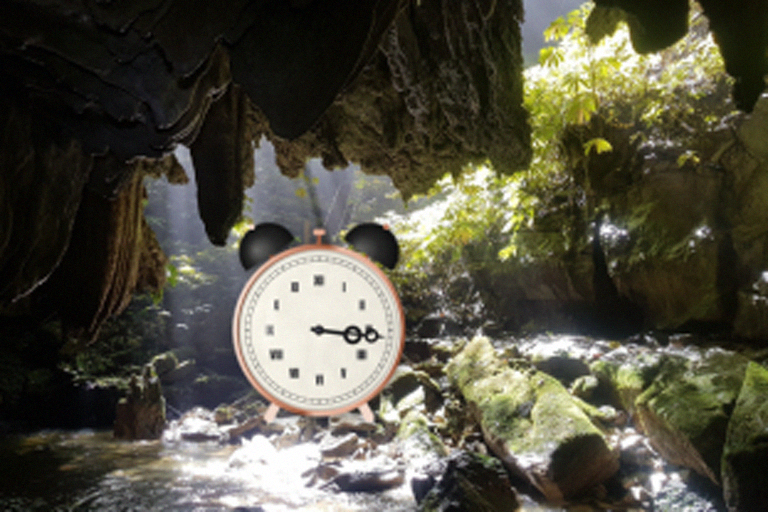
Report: h=3 m=16
